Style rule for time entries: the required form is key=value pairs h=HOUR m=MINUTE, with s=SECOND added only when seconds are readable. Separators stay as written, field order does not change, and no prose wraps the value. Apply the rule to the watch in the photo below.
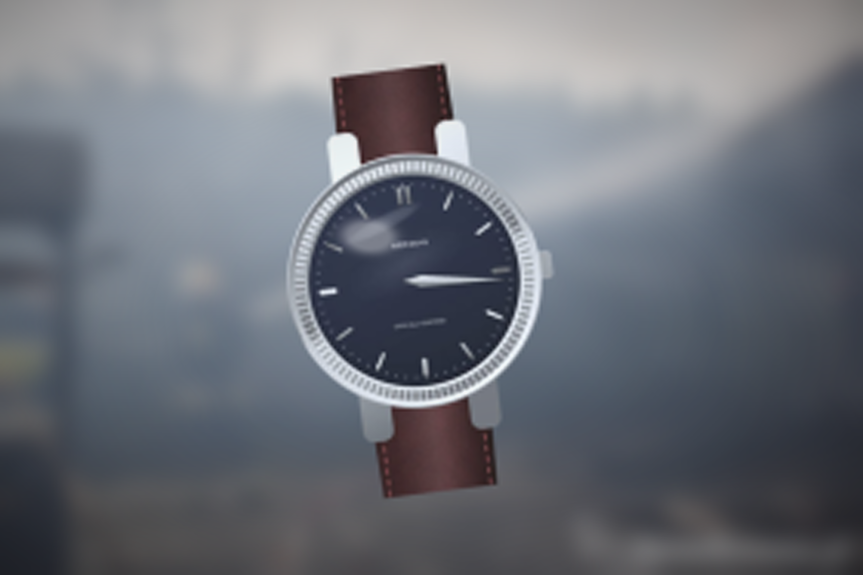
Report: h=3 m=16
